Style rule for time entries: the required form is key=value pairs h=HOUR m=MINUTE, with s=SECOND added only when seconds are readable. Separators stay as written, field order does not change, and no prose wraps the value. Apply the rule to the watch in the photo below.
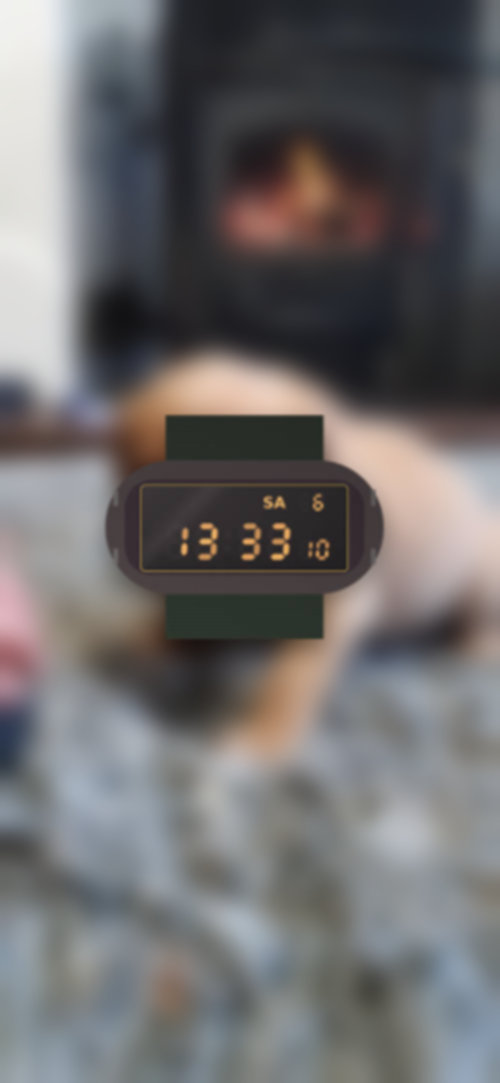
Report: h=13 m=33 s=10
